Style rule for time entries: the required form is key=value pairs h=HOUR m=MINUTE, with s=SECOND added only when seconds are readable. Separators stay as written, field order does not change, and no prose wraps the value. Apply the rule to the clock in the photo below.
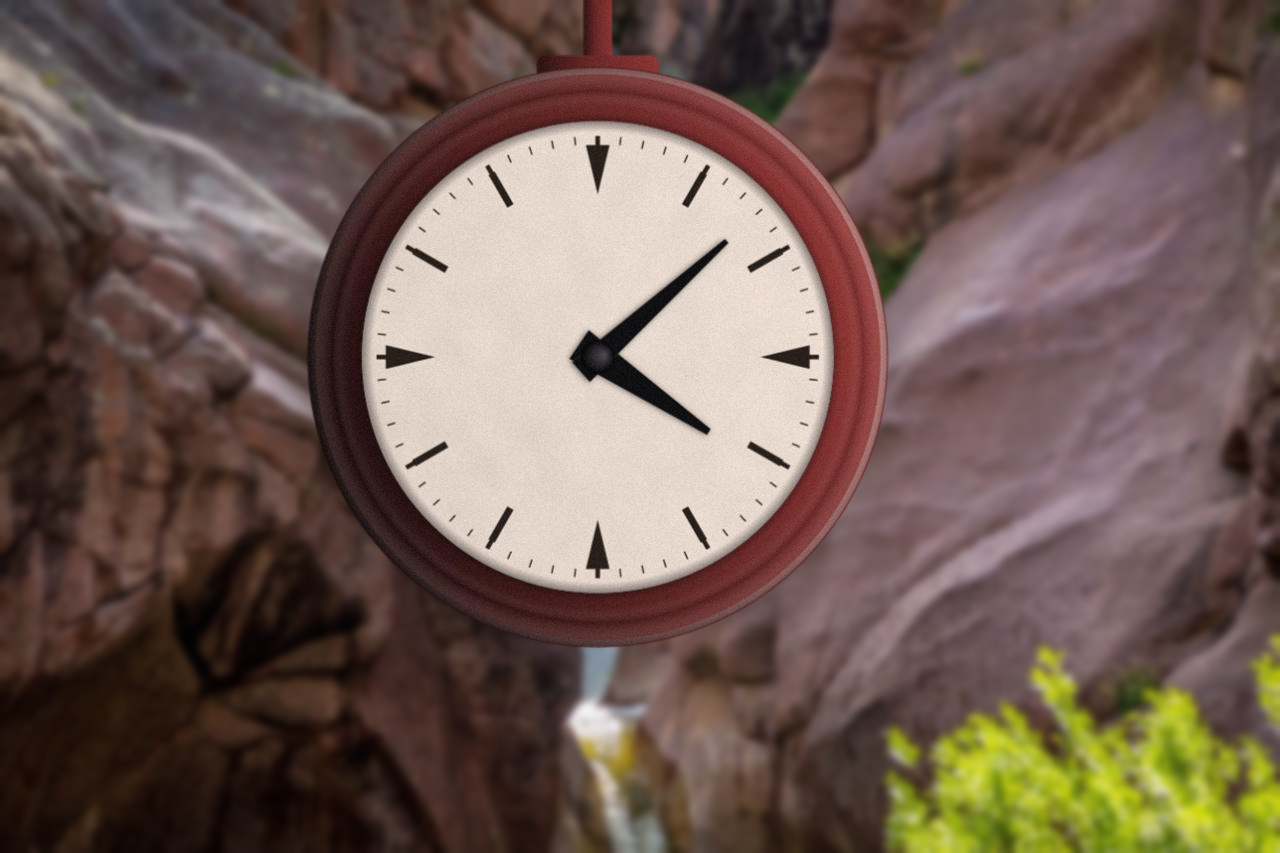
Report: h=4 m=8
